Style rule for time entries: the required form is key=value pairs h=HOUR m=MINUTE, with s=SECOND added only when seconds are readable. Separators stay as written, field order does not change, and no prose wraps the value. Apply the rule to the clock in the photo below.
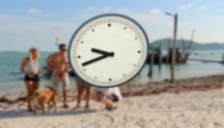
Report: h=9 m=42
